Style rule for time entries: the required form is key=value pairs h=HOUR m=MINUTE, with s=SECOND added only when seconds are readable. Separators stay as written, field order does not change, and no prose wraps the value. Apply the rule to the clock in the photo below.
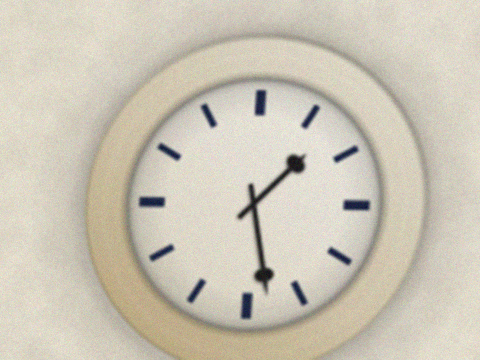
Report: h=1 m=28
